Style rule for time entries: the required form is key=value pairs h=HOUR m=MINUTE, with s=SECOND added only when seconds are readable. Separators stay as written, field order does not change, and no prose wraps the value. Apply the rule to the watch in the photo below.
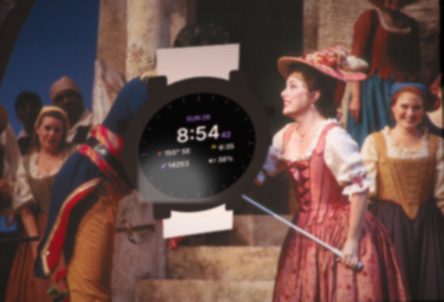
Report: h=8 m=54
